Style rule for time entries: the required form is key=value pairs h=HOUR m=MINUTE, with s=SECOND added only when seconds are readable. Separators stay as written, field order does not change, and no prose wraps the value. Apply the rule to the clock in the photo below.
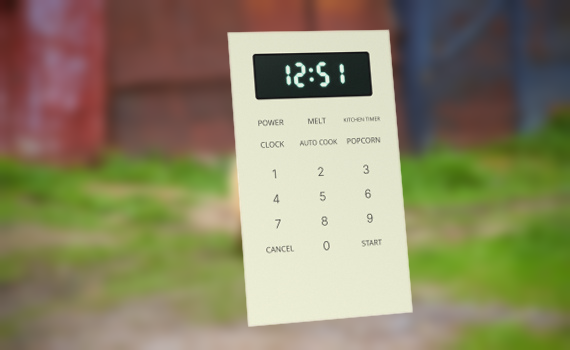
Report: h=12 m=51
